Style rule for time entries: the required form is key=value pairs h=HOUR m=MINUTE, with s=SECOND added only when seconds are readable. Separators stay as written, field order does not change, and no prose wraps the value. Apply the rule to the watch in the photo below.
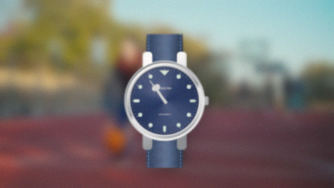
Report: h=10 m=54
